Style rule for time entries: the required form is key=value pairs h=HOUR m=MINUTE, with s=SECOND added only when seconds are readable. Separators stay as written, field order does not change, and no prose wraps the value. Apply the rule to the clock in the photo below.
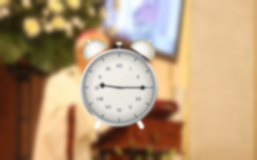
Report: h=9 m=15
